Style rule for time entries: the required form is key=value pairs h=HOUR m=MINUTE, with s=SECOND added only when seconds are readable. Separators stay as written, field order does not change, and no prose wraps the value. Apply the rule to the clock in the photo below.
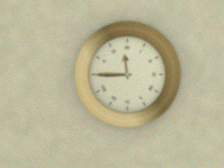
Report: h=11 m=45
